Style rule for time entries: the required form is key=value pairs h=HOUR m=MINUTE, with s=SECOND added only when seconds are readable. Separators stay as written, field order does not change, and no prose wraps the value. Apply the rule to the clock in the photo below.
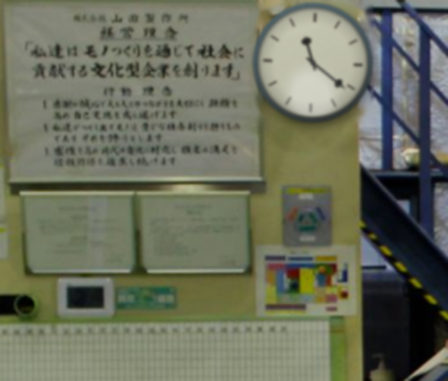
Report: h=11 m=21
